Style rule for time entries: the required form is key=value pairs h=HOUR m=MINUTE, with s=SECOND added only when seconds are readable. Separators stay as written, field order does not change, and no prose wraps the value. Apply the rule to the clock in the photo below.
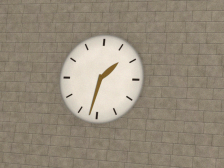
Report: h=1 m=32
